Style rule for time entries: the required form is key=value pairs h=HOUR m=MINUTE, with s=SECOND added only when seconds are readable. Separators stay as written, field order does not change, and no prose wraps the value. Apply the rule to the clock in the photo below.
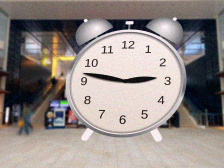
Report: h=2 m=47
